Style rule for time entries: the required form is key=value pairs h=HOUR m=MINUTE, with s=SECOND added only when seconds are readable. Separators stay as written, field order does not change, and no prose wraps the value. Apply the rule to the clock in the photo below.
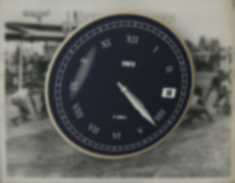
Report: h=4 m=22
